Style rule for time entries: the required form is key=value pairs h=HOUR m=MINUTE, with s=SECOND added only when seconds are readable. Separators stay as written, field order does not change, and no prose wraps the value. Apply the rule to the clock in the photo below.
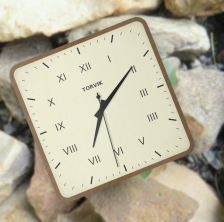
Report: h=7 m=9 s=31
